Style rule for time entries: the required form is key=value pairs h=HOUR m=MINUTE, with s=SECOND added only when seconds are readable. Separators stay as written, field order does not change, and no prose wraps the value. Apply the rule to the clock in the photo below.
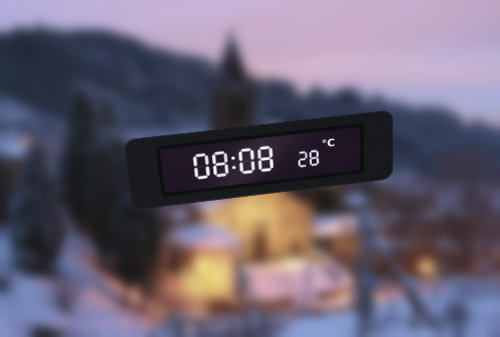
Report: h=8 m=8
